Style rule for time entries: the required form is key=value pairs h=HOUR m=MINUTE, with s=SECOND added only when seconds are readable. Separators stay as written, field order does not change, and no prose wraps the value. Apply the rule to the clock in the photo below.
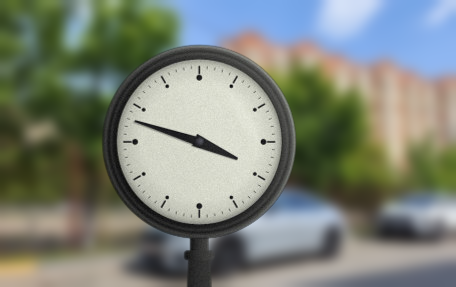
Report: h=3 m=48
